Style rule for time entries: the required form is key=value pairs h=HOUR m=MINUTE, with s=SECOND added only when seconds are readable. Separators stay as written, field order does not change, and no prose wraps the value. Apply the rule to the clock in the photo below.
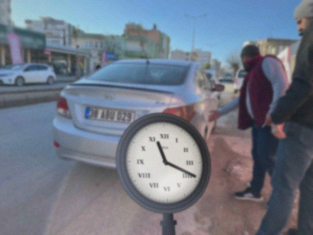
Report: h=11 m=19
